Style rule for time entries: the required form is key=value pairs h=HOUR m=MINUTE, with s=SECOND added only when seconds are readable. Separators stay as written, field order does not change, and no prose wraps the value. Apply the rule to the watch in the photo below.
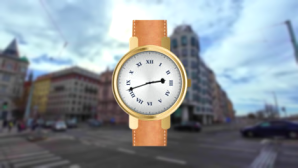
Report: h=2 m=42
